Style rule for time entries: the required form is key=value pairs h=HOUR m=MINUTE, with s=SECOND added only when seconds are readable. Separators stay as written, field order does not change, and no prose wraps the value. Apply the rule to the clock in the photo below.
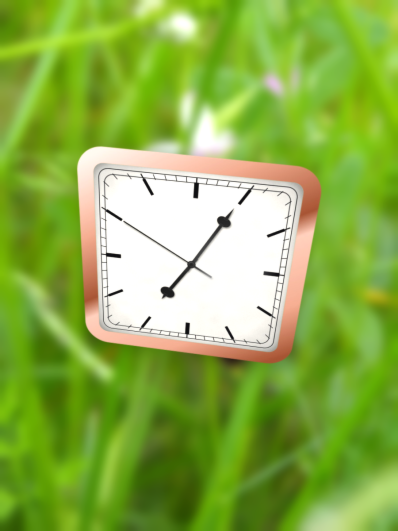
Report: h=7 m=4 s=50
